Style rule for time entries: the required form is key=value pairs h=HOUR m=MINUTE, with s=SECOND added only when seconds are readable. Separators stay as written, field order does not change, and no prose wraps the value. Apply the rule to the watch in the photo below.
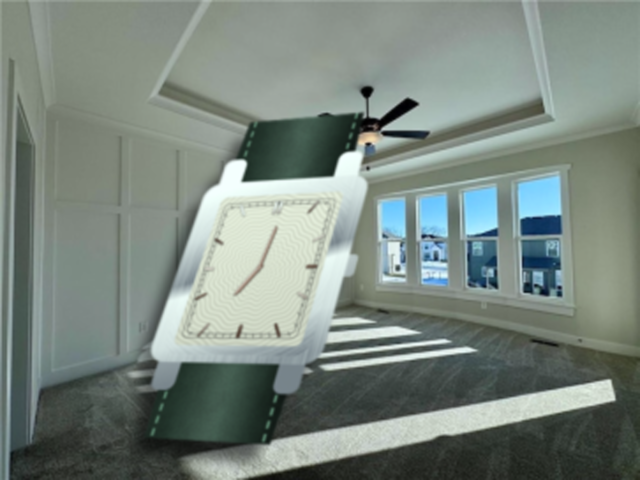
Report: h=7 m=1
